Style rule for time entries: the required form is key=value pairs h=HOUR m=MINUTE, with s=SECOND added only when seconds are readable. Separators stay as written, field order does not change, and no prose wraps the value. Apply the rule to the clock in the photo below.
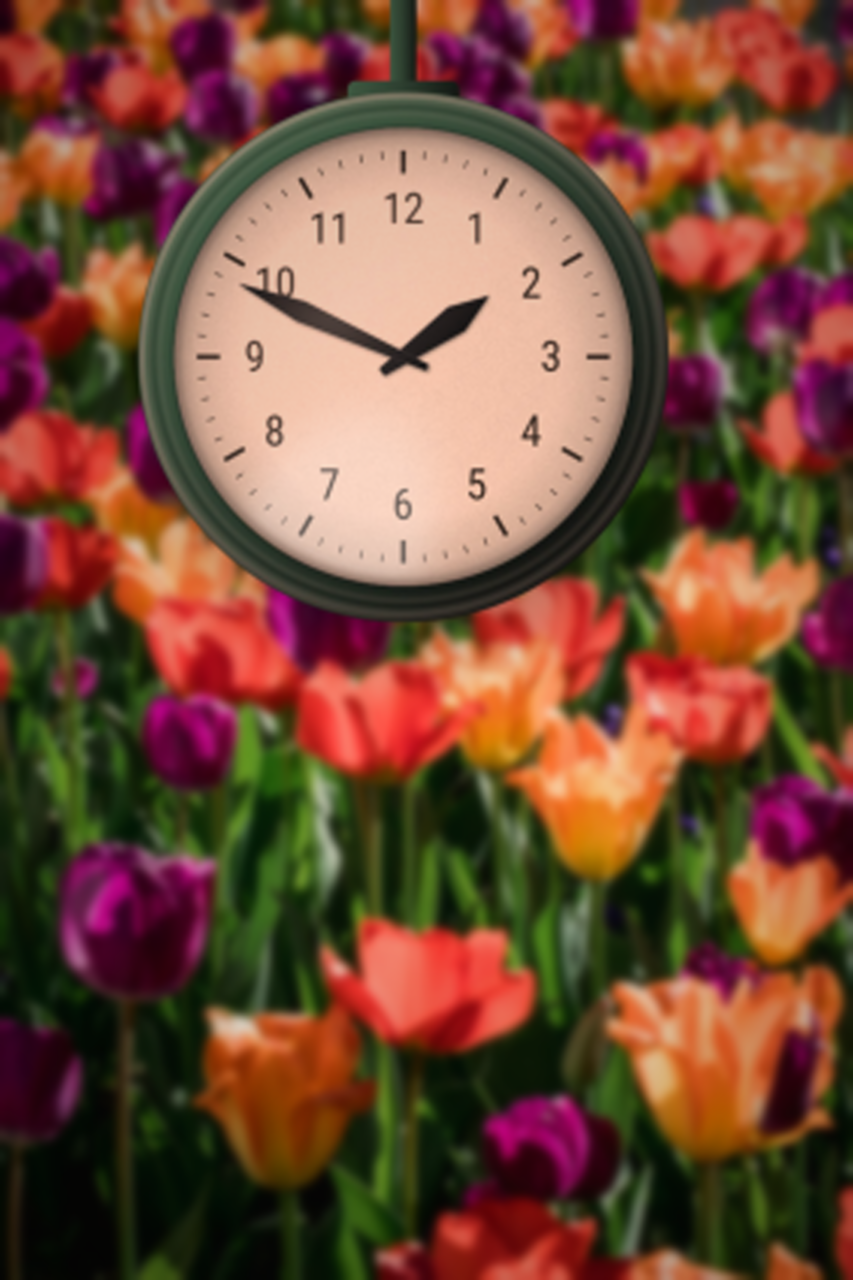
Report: h=1 m=49
